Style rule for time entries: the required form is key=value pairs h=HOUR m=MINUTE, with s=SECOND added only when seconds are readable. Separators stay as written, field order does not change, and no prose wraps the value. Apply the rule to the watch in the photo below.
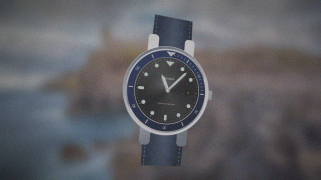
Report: h=11 m=7
